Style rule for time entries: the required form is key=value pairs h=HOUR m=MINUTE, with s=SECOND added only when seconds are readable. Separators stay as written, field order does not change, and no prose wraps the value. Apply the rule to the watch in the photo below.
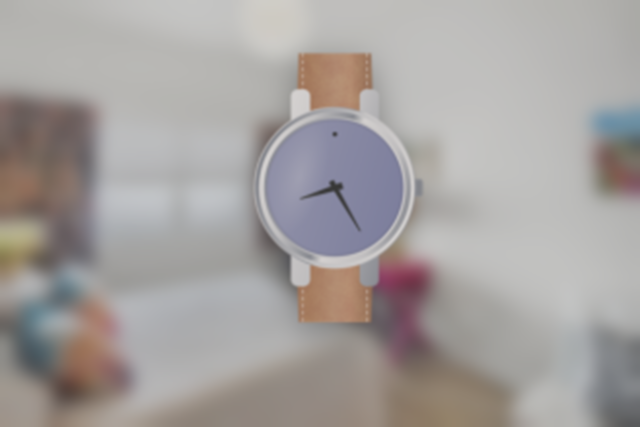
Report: h=8 m=25
